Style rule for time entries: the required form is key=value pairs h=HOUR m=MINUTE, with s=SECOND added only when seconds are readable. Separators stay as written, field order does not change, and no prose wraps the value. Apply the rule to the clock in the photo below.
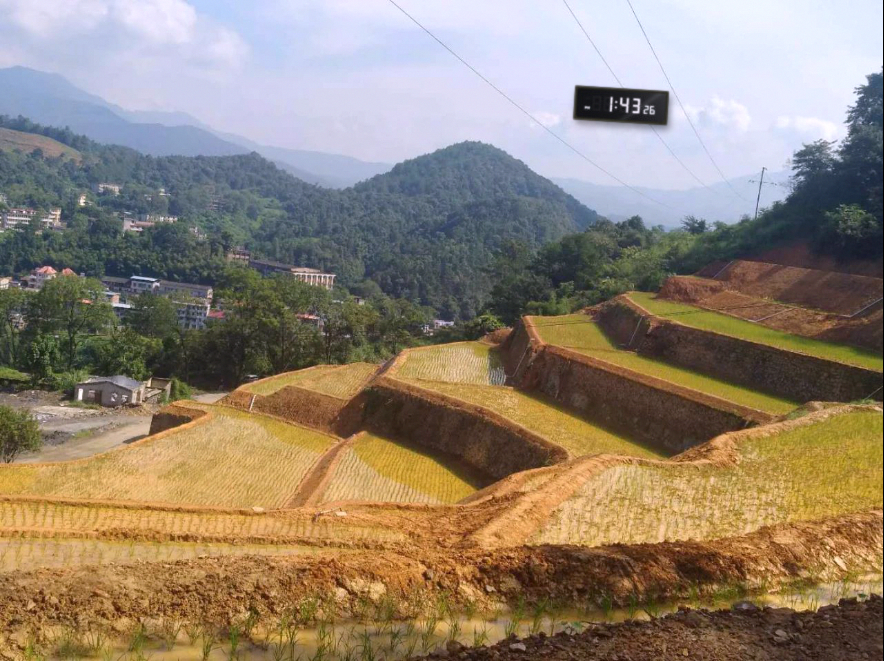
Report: h=1 m=43
